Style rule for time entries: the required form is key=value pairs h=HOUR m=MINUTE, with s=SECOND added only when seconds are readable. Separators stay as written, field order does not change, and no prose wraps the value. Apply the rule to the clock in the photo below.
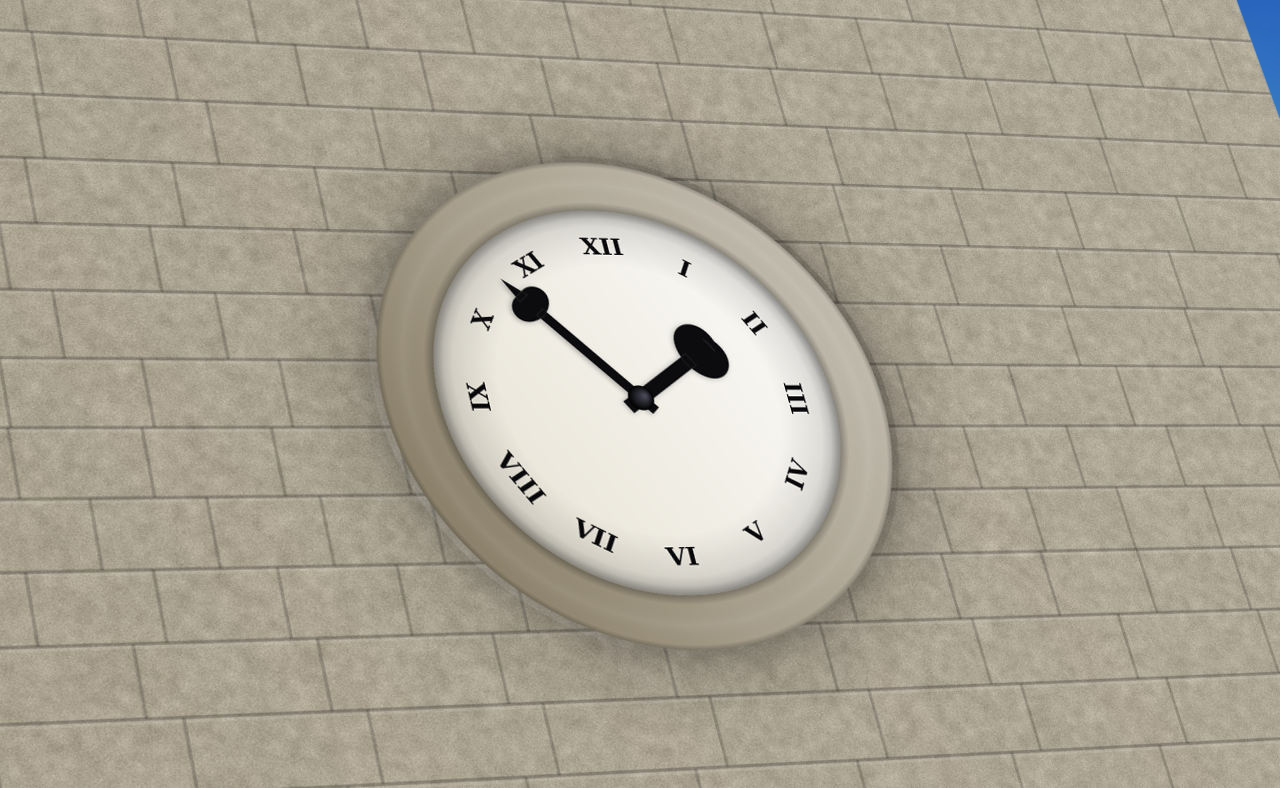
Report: h=1 m=53
